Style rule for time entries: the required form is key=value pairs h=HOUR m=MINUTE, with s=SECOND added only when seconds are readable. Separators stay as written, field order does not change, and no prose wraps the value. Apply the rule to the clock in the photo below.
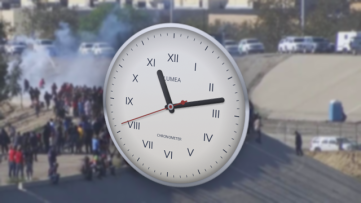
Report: h=11 m=12 s=41
